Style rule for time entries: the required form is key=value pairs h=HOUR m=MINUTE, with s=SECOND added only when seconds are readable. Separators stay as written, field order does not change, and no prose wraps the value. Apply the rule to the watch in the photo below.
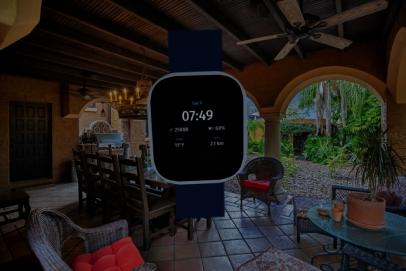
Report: h=7 m=49
